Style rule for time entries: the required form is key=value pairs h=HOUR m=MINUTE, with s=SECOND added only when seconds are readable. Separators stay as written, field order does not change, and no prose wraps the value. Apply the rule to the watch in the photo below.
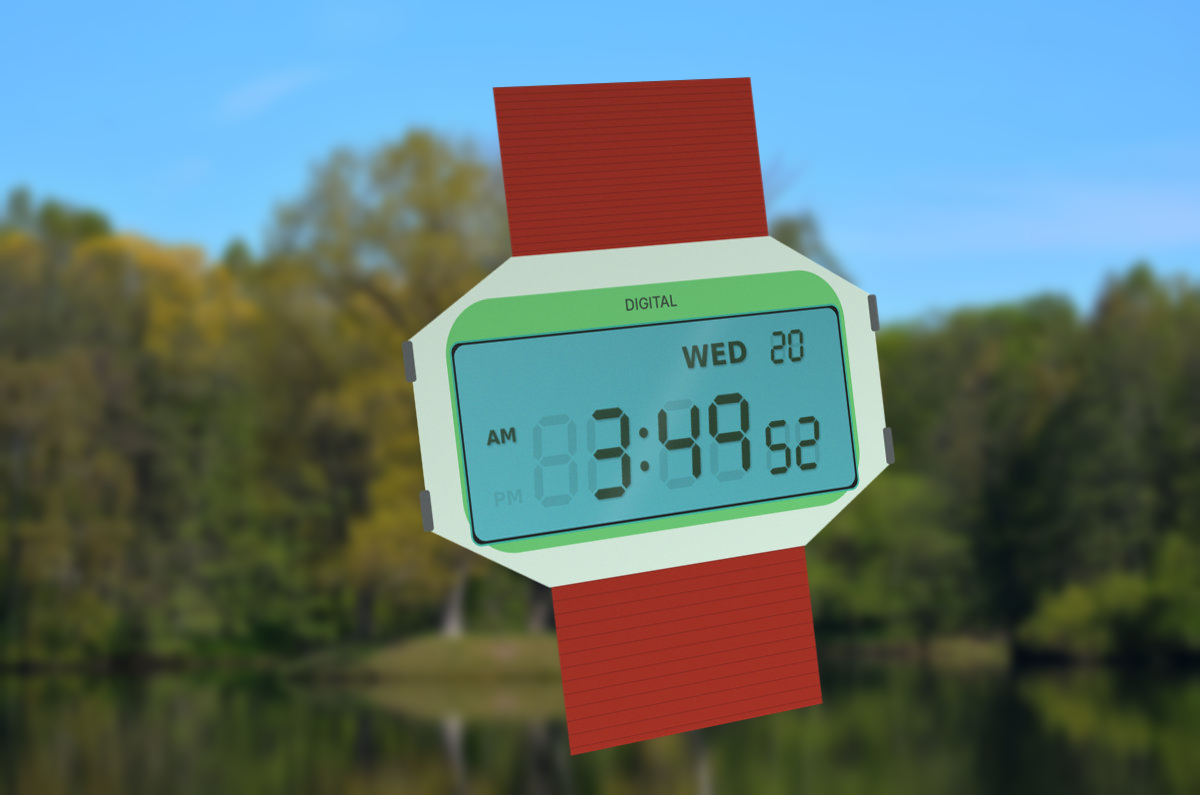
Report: h=3 m=49 s=52
